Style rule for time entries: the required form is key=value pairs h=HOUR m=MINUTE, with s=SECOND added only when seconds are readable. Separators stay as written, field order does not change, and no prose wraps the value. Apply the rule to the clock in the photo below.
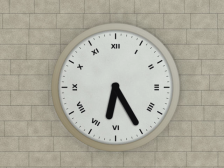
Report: h=6 m=25
